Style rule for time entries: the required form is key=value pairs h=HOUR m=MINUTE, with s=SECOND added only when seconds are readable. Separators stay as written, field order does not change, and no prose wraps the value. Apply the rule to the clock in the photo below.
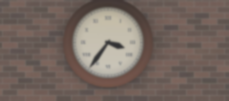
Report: h=3 m=36
